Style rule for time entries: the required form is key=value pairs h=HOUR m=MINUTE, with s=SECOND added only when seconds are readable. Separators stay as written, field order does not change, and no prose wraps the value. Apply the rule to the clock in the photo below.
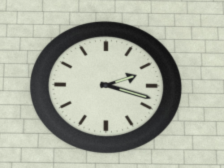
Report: h=2 m=18
